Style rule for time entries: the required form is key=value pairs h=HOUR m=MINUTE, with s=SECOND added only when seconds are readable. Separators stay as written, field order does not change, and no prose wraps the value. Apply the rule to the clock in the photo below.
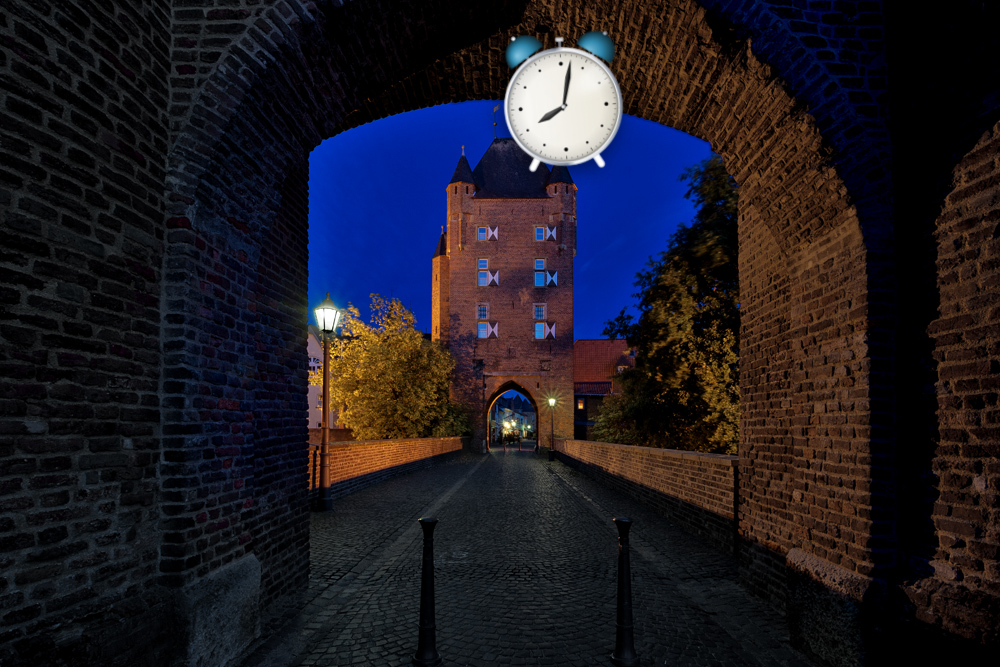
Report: h=8 m=2
